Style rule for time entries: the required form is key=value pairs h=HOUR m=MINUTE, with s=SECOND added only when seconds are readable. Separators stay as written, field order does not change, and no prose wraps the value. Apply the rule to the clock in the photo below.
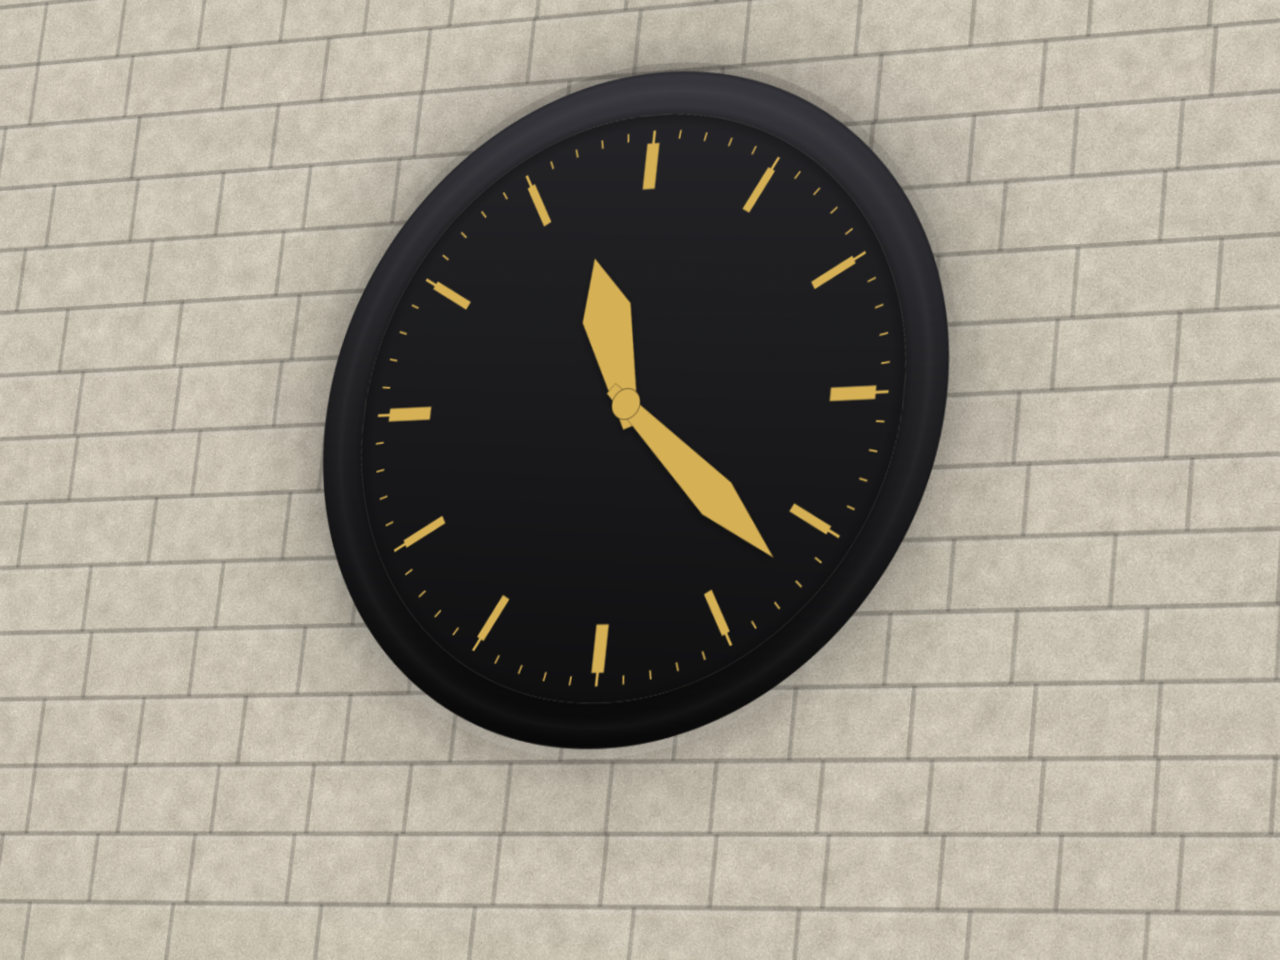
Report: h=11 m=22
